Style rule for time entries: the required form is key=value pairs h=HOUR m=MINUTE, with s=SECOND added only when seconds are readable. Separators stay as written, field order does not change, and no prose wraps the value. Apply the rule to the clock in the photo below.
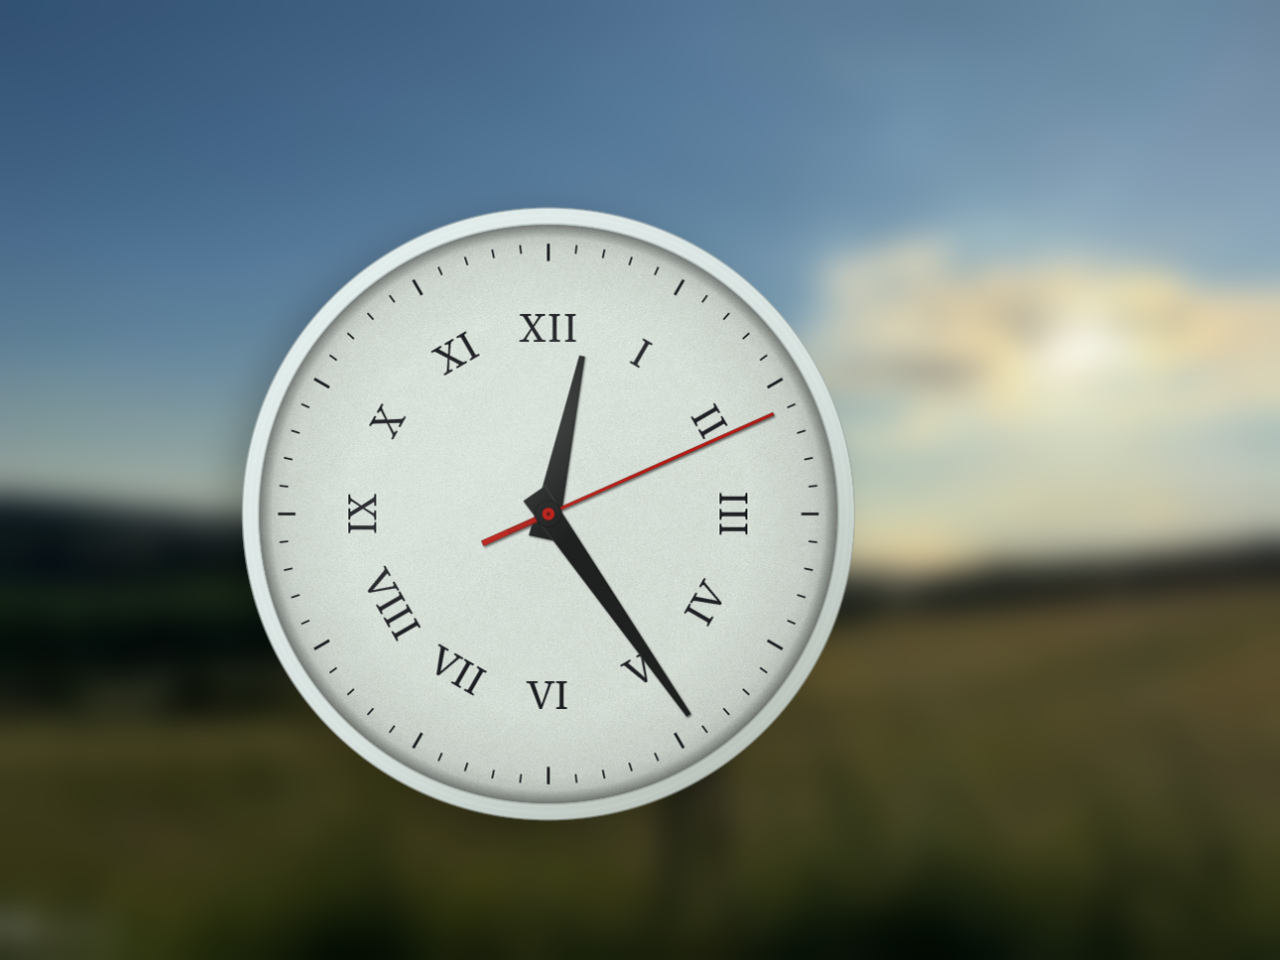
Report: h=12 m=24 s=11
